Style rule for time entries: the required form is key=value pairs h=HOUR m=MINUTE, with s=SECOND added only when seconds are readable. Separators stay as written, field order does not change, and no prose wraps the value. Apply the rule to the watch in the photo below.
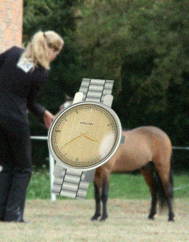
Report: h=3 m=38
